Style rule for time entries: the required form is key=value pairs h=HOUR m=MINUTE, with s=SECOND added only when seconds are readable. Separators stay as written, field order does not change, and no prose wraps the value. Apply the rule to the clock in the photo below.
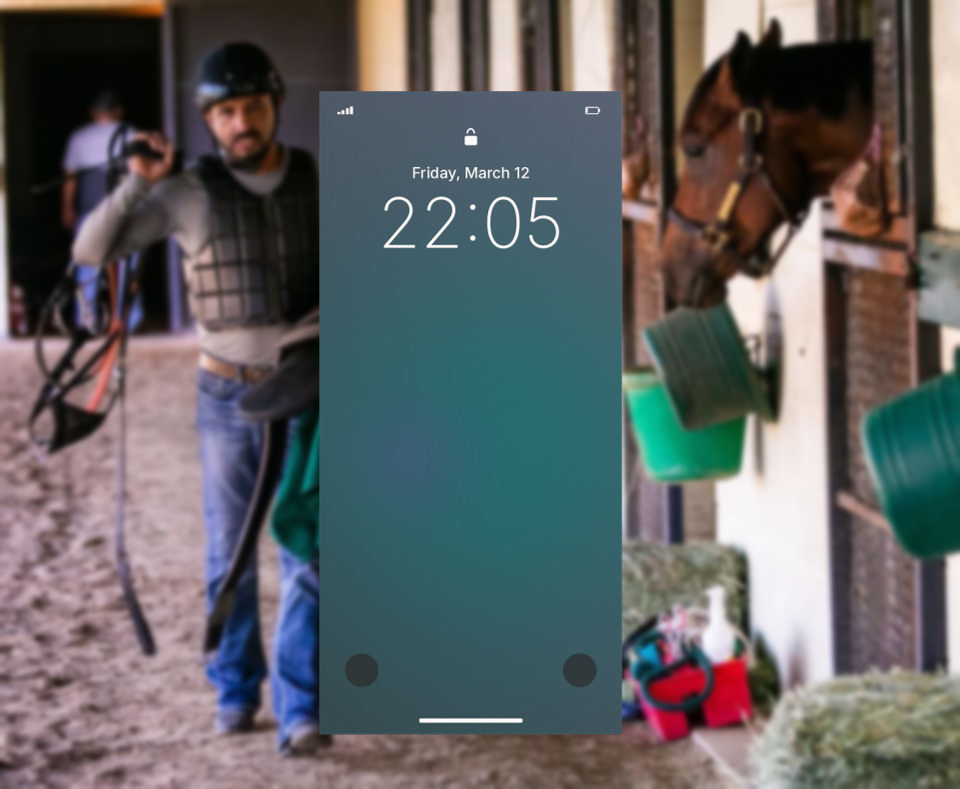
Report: h=22 m=5
